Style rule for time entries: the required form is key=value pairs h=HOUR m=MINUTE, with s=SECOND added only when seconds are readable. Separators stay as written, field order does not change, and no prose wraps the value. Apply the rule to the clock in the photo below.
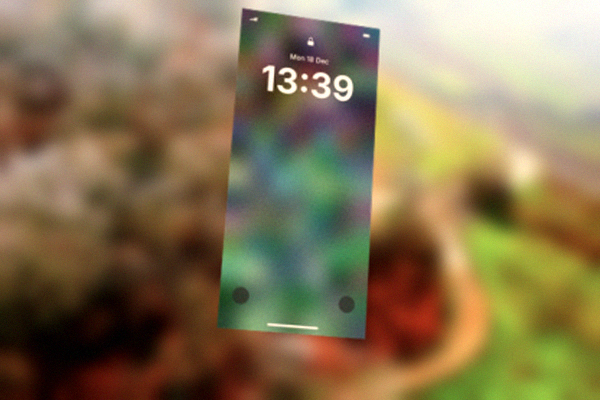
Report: h=13 m=39
